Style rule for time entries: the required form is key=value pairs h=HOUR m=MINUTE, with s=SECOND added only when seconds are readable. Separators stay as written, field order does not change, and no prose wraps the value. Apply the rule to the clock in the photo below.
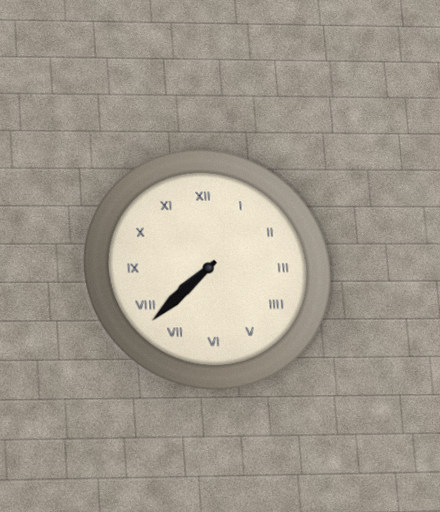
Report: h=7 m=38
